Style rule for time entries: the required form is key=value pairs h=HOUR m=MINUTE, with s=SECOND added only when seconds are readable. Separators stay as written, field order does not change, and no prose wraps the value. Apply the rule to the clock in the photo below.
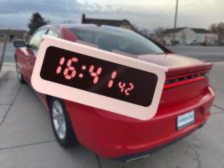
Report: h=16 m=41 s=42
